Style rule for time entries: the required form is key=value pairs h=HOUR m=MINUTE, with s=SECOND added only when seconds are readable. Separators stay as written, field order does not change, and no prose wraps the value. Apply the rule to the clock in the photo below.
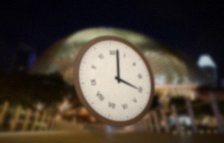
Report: h=4 m=2
